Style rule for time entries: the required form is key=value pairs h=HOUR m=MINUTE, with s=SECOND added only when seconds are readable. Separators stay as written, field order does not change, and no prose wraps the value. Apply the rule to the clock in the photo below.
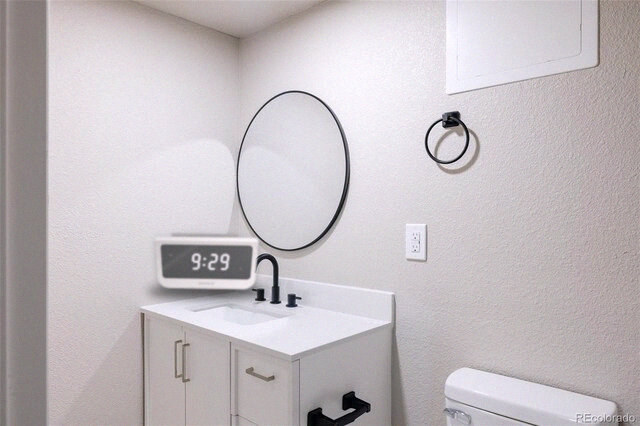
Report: h=9 m=29
